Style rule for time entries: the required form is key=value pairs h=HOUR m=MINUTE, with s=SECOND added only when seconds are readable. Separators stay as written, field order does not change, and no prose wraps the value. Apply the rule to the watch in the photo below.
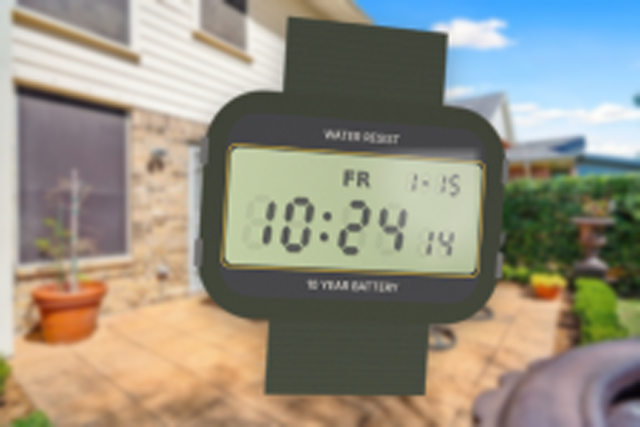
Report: h=10 m=24 s=14
